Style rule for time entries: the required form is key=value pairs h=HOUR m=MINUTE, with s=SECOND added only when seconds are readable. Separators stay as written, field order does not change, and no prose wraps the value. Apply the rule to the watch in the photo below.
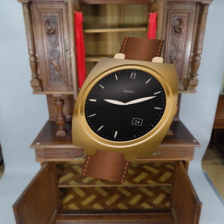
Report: h=9 m=11
